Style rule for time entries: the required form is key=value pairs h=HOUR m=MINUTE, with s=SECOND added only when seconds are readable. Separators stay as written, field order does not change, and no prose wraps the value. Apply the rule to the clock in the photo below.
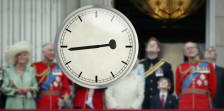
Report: h=2 m=44
